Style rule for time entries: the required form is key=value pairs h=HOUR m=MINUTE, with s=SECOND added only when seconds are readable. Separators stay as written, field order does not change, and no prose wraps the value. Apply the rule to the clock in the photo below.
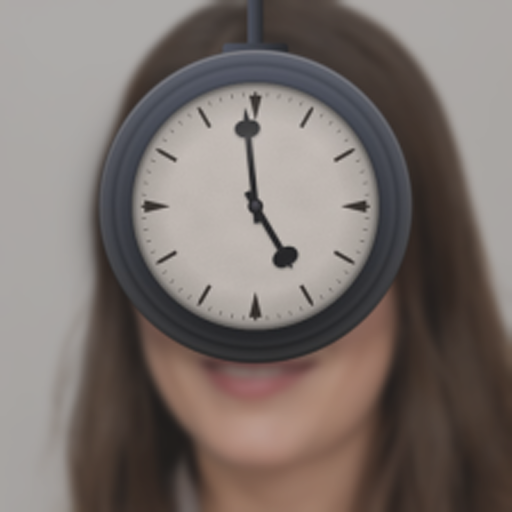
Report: h=4 m=59
